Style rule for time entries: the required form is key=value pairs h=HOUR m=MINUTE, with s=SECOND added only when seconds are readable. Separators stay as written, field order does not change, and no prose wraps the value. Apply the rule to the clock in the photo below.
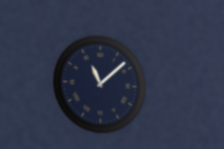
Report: h=11 m=8
